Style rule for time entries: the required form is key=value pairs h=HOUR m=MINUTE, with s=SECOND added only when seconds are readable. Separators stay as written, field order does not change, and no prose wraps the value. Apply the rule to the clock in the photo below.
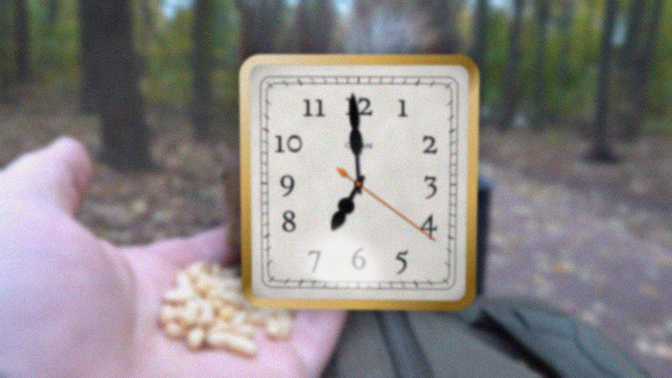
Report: h=6 m=59 s=21
